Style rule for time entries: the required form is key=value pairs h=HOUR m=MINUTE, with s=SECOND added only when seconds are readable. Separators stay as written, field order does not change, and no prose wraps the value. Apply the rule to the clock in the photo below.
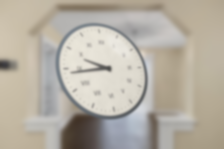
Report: h=9 m=44
